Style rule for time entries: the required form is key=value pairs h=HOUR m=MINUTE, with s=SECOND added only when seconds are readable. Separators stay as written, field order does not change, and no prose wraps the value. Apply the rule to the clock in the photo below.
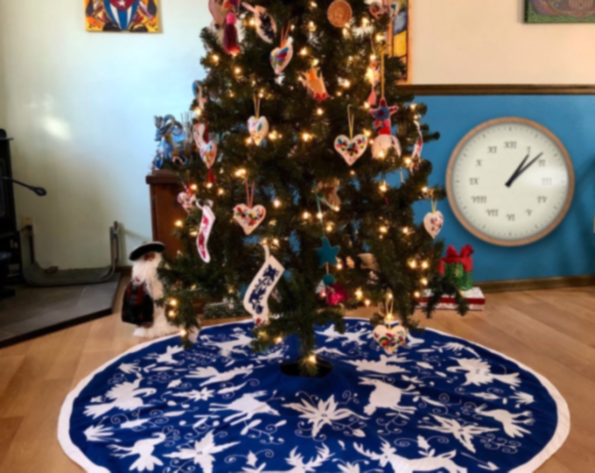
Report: h=1 m=8
